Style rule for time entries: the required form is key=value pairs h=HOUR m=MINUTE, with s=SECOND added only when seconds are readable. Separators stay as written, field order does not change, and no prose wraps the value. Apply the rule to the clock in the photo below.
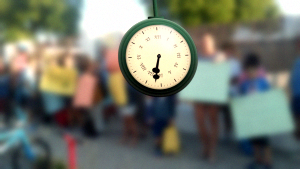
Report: h=6 m=32
